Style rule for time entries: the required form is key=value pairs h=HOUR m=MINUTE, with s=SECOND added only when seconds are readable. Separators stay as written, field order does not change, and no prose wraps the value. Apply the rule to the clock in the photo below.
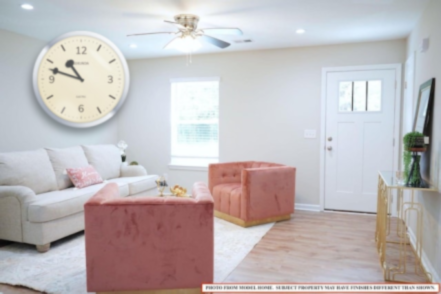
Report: h=10 m=48
